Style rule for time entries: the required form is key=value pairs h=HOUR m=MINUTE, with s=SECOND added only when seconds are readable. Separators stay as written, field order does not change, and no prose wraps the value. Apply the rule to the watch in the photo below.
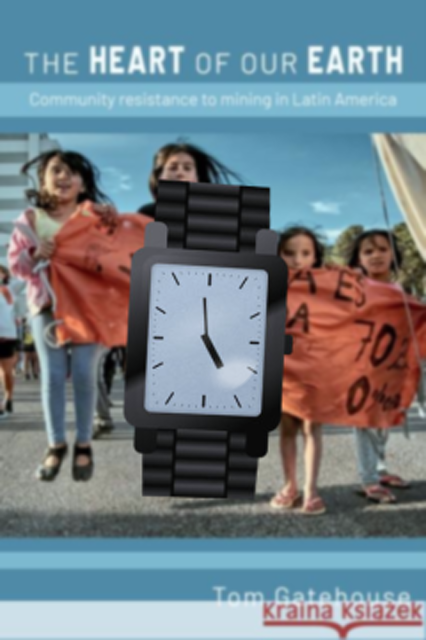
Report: h=4 m=59
